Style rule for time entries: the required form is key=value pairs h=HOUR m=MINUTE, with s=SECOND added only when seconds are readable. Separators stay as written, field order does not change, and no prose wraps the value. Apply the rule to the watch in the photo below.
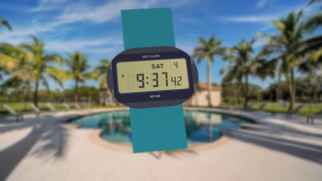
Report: h=9 m=37 s=42
